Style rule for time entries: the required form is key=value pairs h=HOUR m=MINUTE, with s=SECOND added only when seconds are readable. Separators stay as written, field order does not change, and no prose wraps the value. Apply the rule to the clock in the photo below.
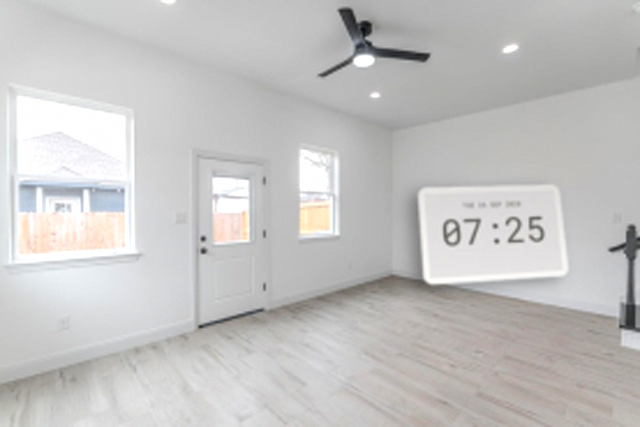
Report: h=7 m=25
